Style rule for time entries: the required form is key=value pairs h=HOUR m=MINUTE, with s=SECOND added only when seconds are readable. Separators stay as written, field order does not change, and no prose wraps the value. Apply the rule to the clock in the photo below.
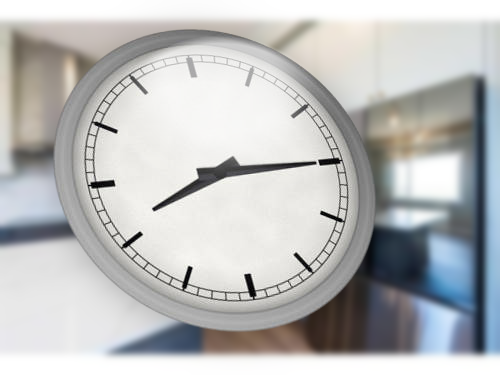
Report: h=8 m=15
